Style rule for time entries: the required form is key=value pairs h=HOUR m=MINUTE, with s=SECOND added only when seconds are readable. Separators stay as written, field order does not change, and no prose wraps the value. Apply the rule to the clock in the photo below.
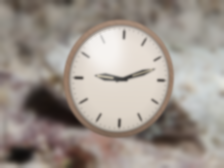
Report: h=9 m=12
